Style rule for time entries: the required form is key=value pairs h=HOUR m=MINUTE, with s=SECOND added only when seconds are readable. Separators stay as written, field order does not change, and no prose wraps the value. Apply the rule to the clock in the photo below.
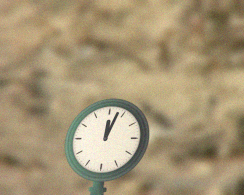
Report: h=12 m=3
